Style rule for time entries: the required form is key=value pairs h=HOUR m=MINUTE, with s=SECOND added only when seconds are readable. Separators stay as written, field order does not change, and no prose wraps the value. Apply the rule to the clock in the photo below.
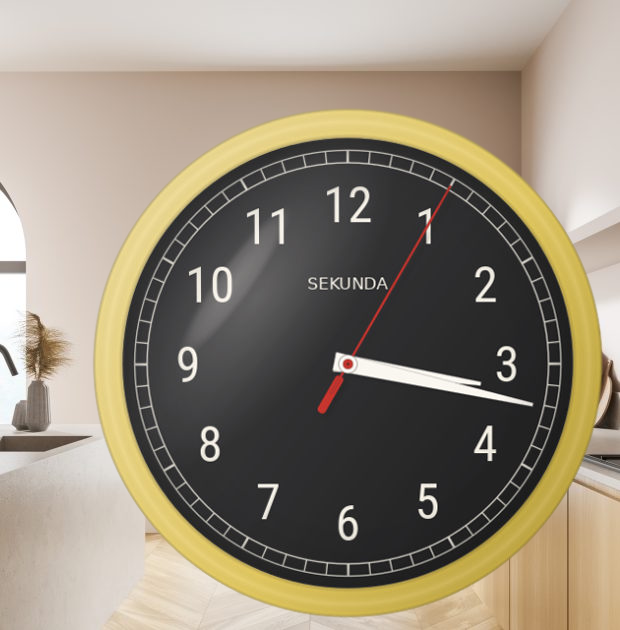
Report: h=3 m=17 s=5
